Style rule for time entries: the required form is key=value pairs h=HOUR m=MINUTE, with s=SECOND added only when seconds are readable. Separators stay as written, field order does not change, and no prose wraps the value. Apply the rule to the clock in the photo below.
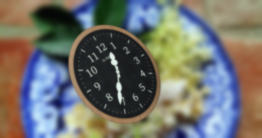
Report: h=12 m=36
